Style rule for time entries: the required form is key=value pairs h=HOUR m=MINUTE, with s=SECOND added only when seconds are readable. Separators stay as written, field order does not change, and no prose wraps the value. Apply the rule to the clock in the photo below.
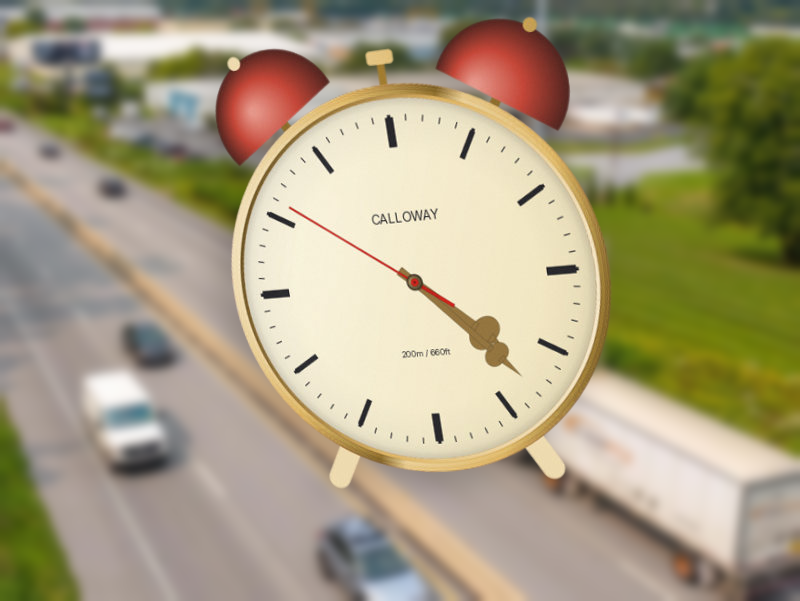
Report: h=4 m=22 s=51
